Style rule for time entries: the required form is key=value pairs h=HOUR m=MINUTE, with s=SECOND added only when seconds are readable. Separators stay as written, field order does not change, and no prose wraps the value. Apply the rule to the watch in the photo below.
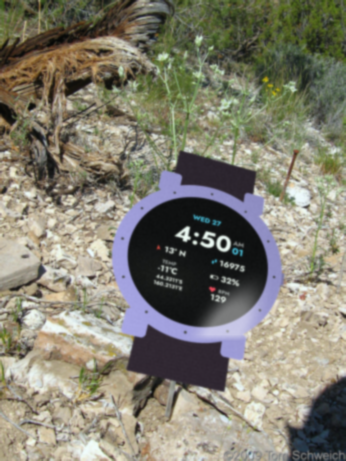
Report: h=4 m=50
